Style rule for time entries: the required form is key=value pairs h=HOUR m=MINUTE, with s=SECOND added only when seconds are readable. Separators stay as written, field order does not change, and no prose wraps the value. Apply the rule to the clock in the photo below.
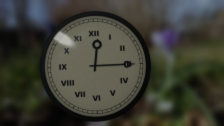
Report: h=12 m=15
